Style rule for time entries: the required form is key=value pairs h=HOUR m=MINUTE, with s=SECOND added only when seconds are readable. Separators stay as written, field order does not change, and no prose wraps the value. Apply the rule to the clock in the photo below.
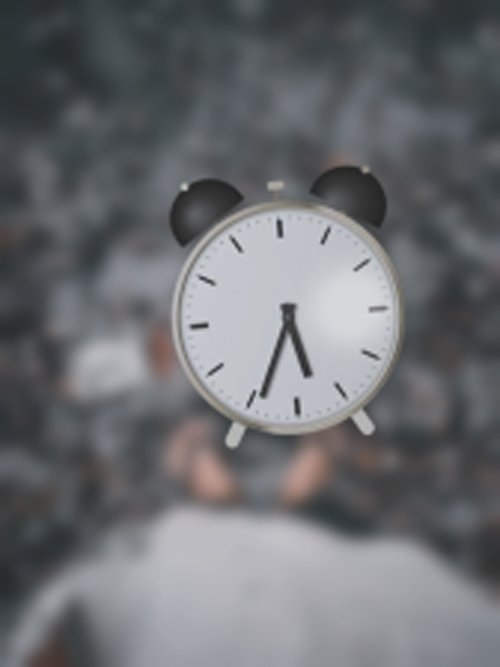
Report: h=5 m=34
